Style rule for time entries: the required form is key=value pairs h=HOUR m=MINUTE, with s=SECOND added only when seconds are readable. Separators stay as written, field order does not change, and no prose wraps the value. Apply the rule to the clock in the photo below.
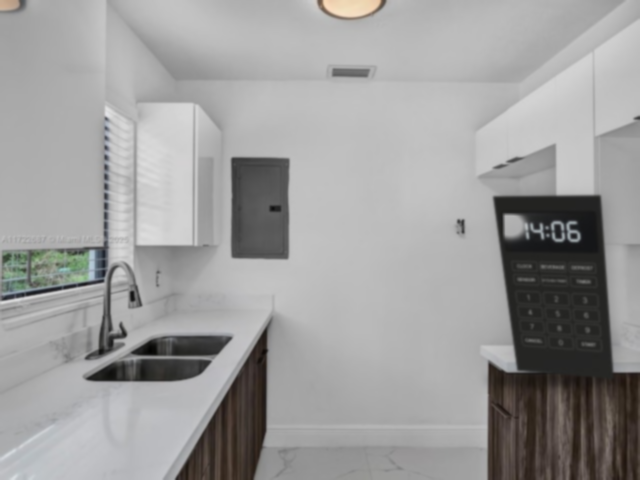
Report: h=14 m=6
